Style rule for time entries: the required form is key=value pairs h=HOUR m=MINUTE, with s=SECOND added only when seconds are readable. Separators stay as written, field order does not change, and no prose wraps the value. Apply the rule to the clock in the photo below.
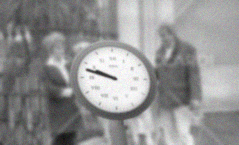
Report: h=9 m=48
